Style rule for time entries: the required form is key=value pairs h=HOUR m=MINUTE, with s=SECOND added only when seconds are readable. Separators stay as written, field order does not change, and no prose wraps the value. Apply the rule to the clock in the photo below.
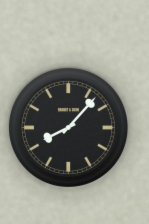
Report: h=8 m=7
